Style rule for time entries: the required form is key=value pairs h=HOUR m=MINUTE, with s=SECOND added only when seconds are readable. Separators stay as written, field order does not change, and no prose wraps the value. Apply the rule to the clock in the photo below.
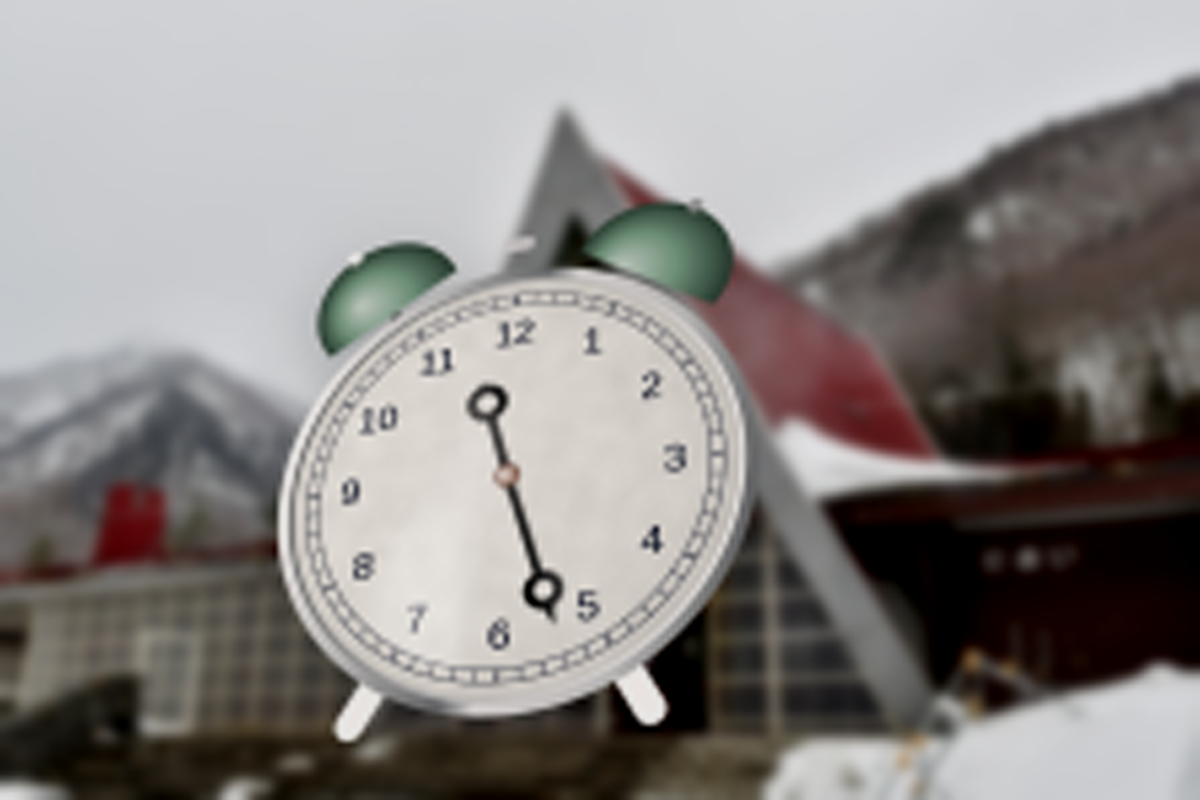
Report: h=11 m=27
